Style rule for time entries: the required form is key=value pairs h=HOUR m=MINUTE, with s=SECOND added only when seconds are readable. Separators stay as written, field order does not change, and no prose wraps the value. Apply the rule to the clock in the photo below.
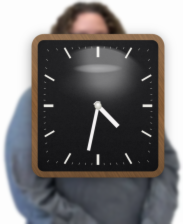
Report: h=4 m=32
